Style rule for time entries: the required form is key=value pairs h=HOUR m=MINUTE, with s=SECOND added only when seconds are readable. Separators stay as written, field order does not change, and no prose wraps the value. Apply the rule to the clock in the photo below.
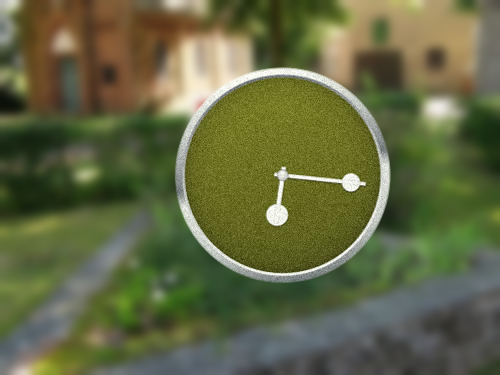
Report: h=6 m=16
